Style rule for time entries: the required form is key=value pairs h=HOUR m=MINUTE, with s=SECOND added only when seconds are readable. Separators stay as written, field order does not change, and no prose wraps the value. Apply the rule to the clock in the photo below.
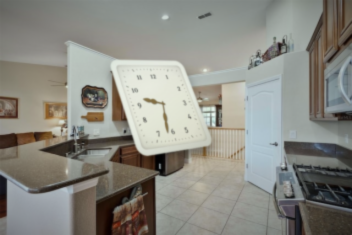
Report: h=9 m=32
